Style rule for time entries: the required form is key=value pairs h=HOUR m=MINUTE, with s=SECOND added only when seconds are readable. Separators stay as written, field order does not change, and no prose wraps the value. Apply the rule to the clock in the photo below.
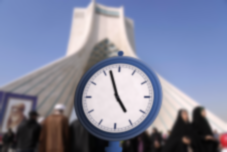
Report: h=4 m=57
